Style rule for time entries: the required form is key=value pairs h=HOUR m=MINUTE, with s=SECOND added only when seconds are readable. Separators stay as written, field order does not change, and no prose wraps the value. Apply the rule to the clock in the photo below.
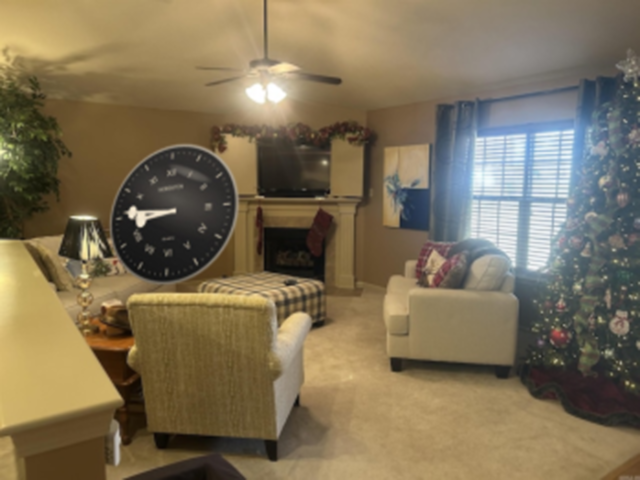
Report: h=8 m=46
